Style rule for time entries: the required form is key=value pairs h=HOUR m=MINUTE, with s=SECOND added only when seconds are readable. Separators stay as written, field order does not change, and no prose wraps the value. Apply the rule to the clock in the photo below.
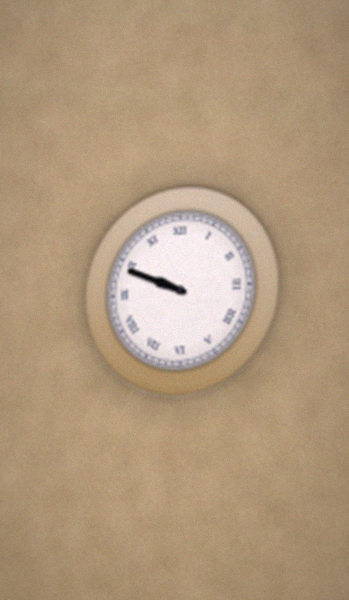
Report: h=9 m=49
